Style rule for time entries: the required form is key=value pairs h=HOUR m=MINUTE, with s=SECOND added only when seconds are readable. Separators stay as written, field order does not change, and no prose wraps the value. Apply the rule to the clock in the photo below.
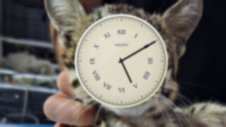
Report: h=5 m=10
